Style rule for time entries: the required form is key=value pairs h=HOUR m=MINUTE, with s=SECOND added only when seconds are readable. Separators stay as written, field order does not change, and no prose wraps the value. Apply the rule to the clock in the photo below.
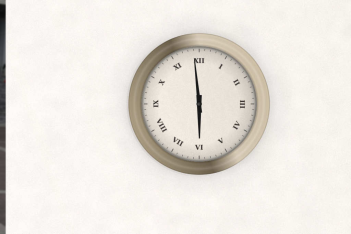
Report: h=5 m=59
